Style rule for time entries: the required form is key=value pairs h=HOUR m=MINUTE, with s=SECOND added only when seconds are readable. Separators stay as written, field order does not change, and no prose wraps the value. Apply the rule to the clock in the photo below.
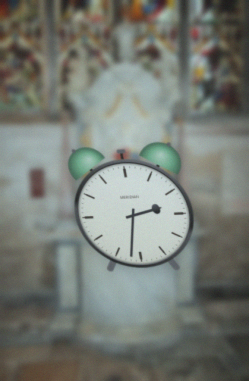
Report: h=2 m=32
